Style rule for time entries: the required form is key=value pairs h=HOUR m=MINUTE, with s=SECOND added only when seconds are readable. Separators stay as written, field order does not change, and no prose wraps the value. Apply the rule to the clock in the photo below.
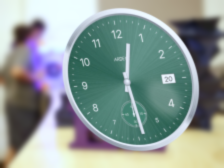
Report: h=12 m=29
